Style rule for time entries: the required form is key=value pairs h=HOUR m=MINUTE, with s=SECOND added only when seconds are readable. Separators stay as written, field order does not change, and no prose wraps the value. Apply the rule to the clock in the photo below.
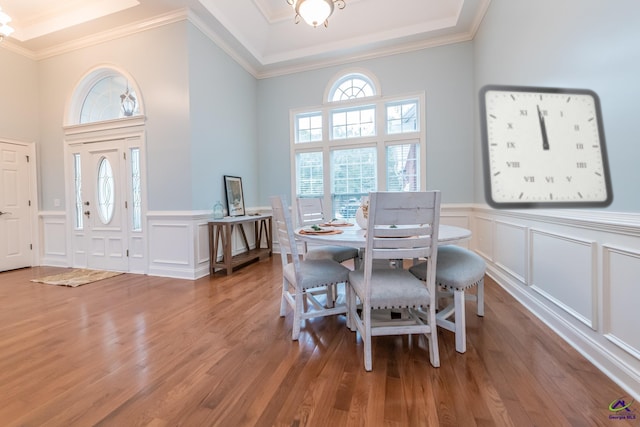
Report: h=11 m=59
